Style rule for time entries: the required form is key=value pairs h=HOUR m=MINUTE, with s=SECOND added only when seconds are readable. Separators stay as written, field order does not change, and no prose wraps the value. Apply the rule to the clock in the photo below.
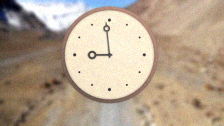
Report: h=8 m=59
